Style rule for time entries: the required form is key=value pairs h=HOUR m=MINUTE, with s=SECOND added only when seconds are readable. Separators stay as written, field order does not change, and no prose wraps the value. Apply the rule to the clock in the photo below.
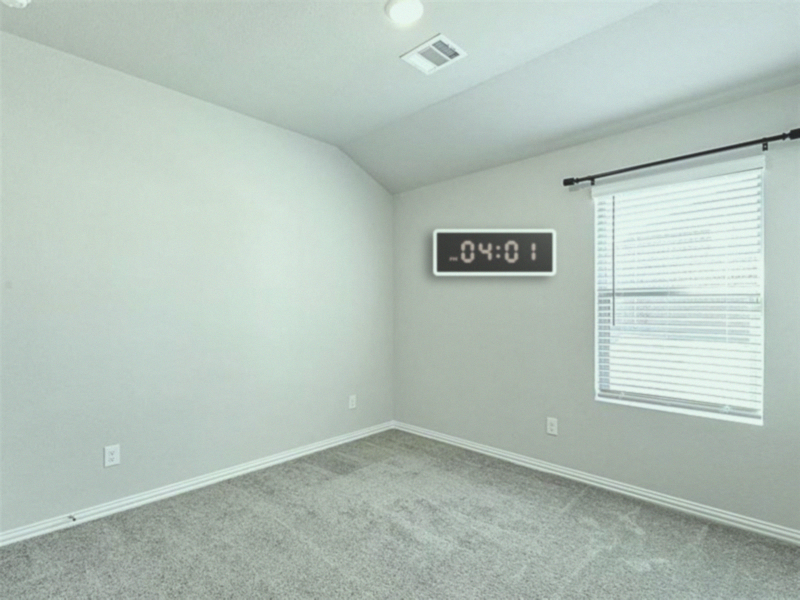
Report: h=4 m=1
